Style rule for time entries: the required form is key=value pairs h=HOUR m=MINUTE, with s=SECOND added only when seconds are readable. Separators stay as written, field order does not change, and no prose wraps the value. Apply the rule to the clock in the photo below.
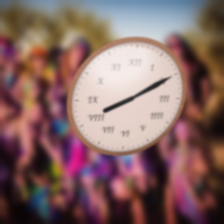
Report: h=8 m=10
